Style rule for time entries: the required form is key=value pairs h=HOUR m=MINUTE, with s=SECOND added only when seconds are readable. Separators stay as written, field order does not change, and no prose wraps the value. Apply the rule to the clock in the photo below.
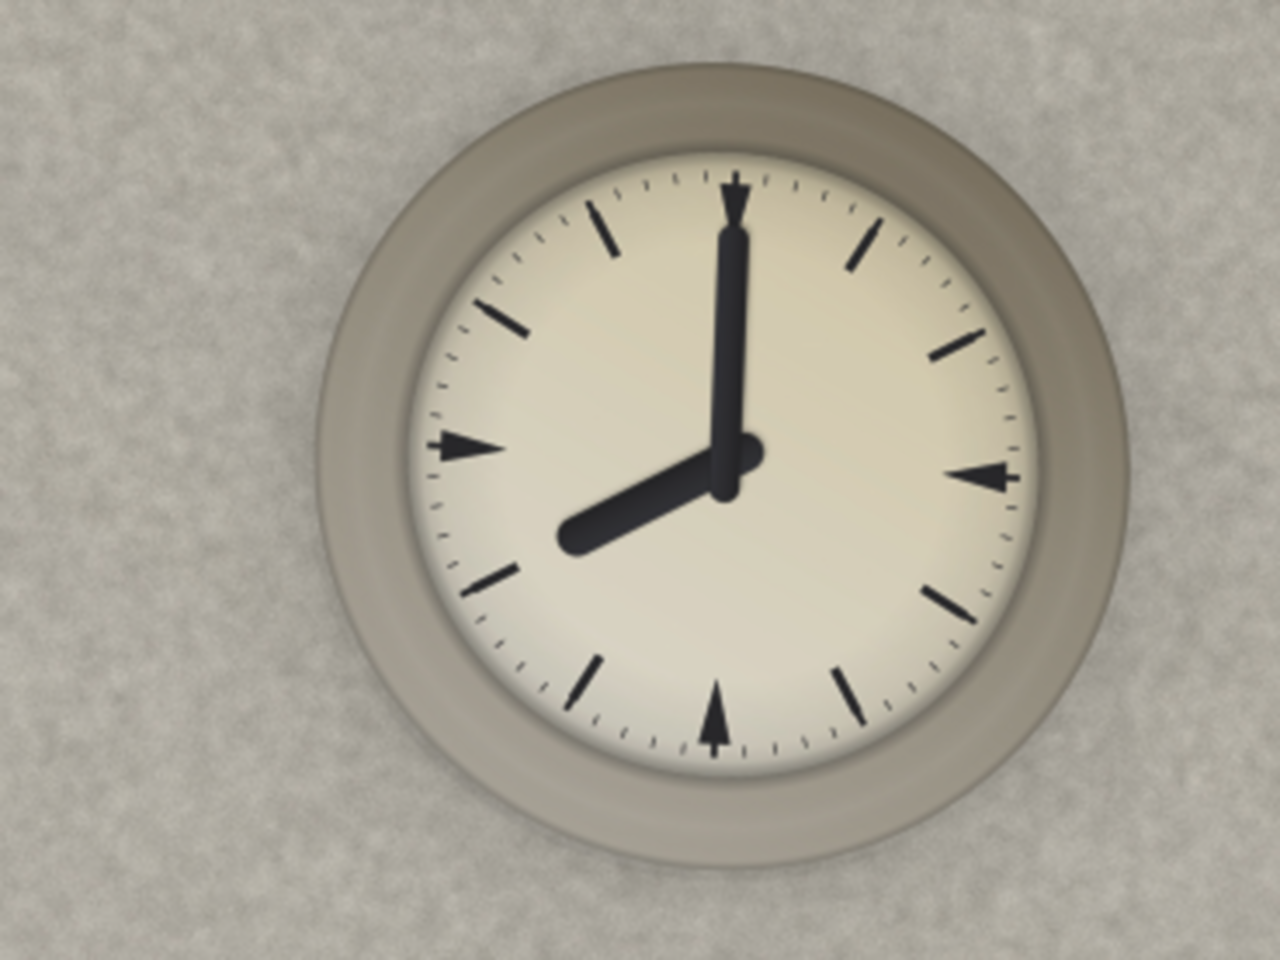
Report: h=8 m=0
